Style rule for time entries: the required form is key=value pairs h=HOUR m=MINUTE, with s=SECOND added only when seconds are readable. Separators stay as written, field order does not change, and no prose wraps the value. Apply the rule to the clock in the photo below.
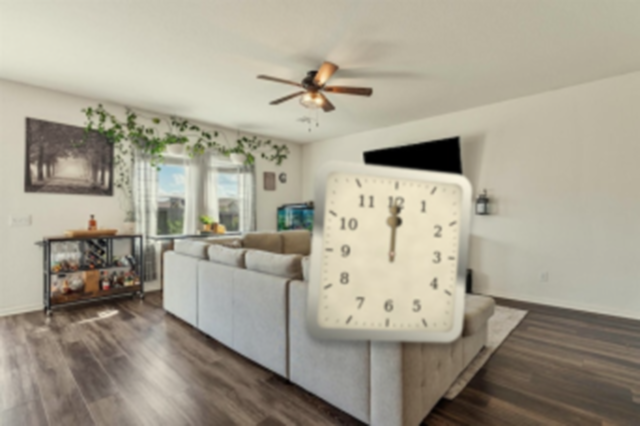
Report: h=12 m=0
